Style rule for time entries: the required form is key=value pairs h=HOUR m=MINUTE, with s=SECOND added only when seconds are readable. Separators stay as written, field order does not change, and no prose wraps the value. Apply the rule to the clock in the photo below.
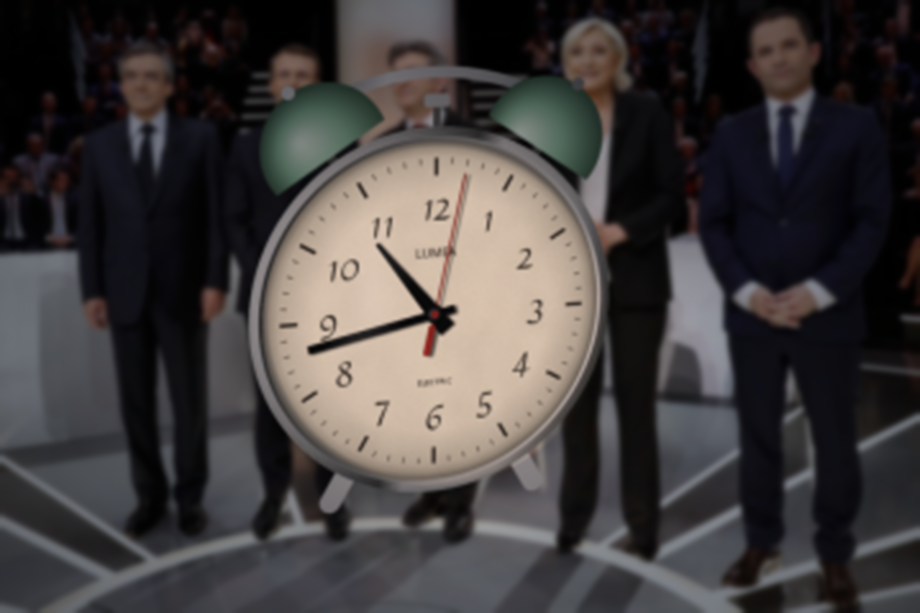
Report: h=10 m=43 s=2
